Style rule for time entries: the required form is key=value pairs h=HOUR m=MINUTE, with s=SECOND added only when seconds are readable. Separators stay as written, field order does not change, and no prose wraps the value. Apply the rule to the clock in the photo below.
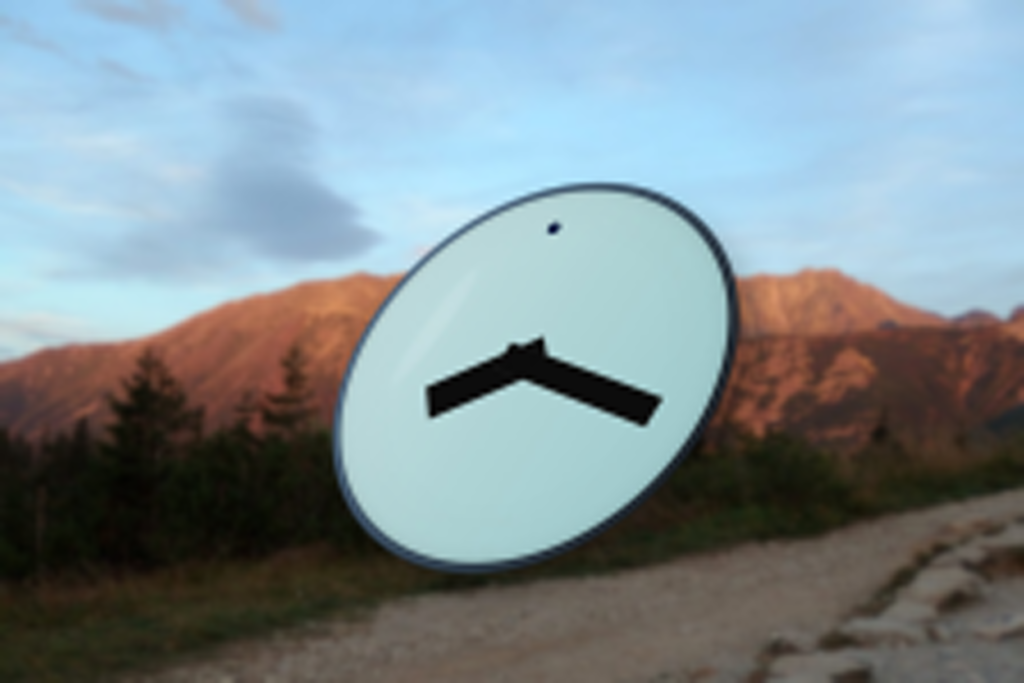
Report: h=8 m=19
